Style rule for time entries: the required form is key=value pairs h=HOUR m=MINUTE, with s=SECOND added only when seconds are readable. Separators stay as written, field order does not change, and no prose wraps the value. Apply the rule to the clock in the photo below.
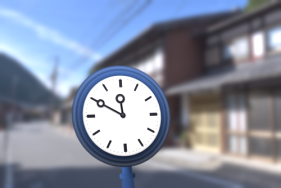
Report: h=11 m=50
